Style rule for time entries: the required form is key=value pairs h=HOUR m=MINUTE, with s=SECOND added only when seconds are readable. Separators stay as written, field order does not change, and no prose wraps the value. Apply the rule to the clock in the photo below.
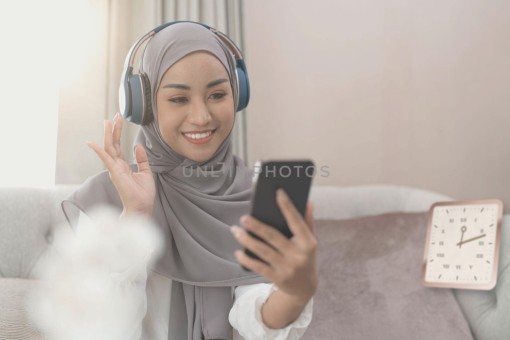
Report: h=12 m=12
